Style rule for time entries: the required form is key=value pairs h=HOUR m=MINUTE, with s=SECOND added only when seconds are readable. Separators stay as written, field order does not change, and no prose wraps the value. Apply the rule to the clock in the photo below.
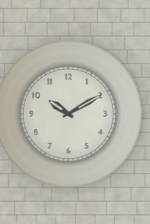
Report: h=10 m=10
